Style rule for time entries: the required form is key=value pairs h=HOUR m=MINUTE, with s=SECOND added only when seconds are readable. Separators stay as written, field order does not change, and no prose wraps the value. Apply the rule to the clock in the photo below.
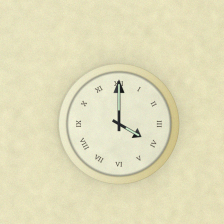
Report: h=4 m=0
